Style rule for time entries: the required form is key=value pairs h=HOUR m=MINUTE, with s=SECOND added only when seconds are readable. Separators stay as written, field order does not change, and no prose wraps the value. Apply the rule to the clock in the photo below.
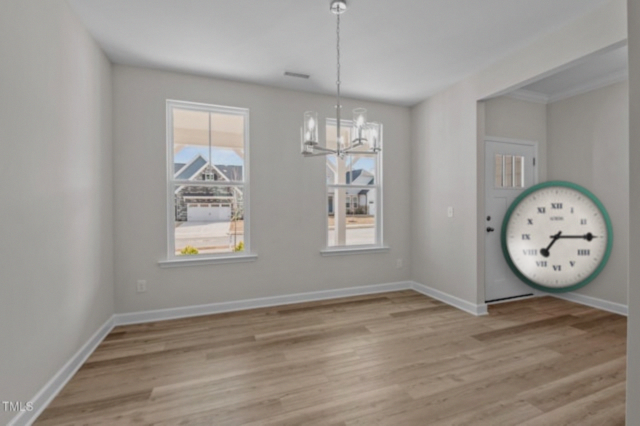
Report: h=7 m=15
